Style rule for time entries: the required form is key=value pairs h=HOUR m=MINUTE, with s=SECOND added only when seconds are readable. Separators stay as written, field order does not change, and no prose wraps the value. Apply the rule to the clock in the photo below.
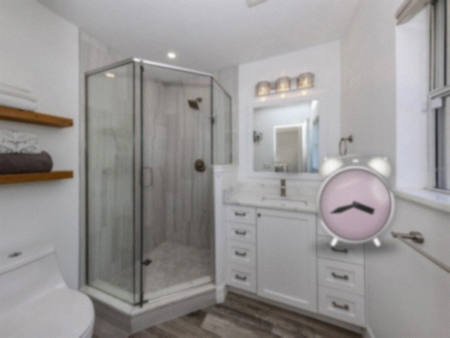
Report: h=3 m=42
